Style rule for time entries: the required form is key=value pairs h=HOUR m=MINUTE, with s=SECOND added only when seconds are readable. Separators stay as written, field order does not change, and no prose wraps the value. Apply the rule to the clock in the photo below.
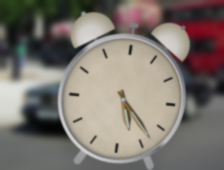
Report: h=5 m=23
